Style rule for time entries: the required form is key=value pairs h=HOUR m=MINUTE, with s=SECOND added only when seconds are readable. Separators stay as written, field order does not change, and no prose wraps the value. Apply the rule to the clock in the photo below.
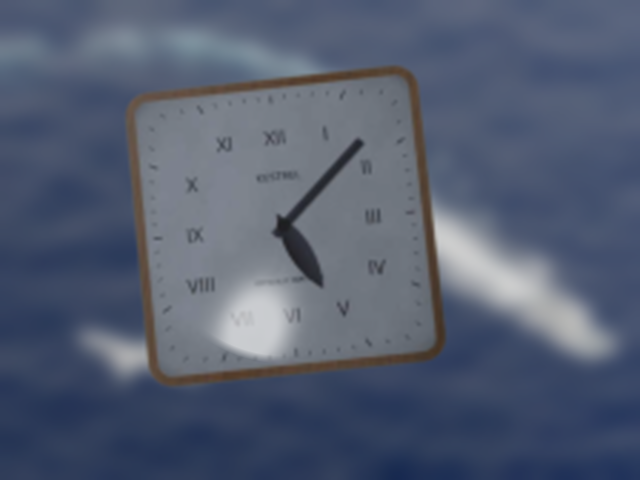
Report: h=5 m=8
